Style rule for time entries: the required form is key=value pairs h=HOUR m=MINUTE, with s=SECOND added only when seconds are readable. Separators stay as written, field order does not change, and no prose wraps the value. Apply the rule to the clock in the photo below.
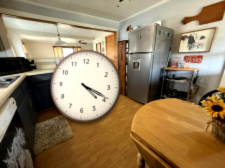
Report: h=4 m=19
